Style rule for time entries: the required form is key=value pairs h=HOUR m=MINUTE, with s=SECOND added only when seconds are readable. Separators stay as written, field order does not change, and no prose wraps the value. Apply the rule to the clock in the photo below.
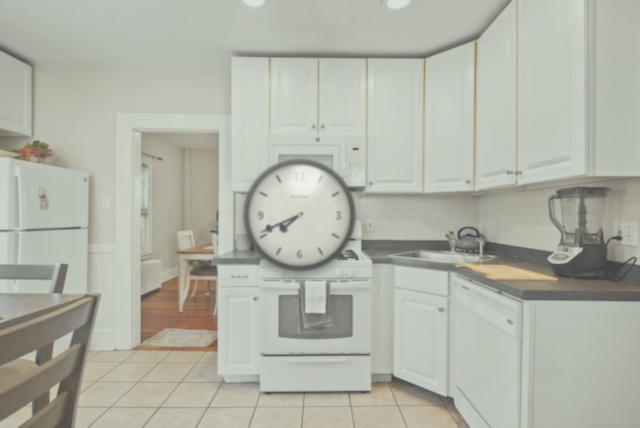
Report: h=7 m=41
